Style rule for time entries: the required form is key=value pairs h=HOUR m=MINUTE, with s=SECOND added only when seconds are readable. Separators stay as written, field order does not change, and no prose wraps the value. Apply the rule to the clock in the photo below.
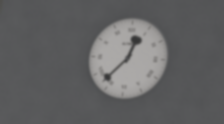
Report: h=12 m=37
